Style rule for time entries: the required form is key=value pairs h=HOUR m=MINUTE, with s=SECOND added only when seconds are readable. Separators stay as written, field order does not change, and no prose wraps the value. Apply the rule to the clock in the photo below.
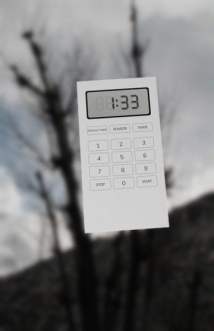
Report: h=1 m=33
